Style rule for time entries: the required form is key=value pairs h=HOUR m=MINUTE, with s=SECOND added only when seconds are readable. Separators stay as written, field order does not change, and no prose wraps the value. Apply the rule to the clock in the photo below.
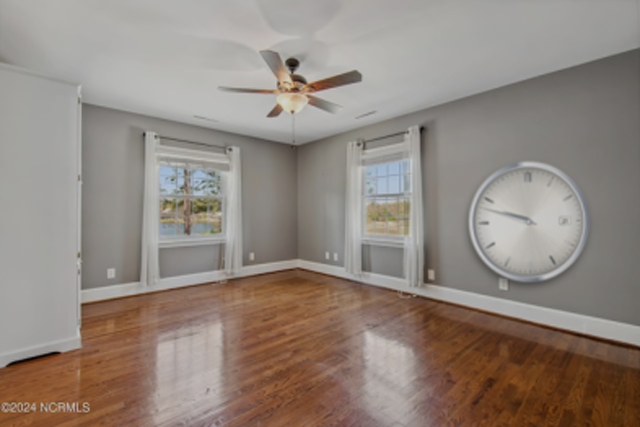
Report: h=9 m=48
